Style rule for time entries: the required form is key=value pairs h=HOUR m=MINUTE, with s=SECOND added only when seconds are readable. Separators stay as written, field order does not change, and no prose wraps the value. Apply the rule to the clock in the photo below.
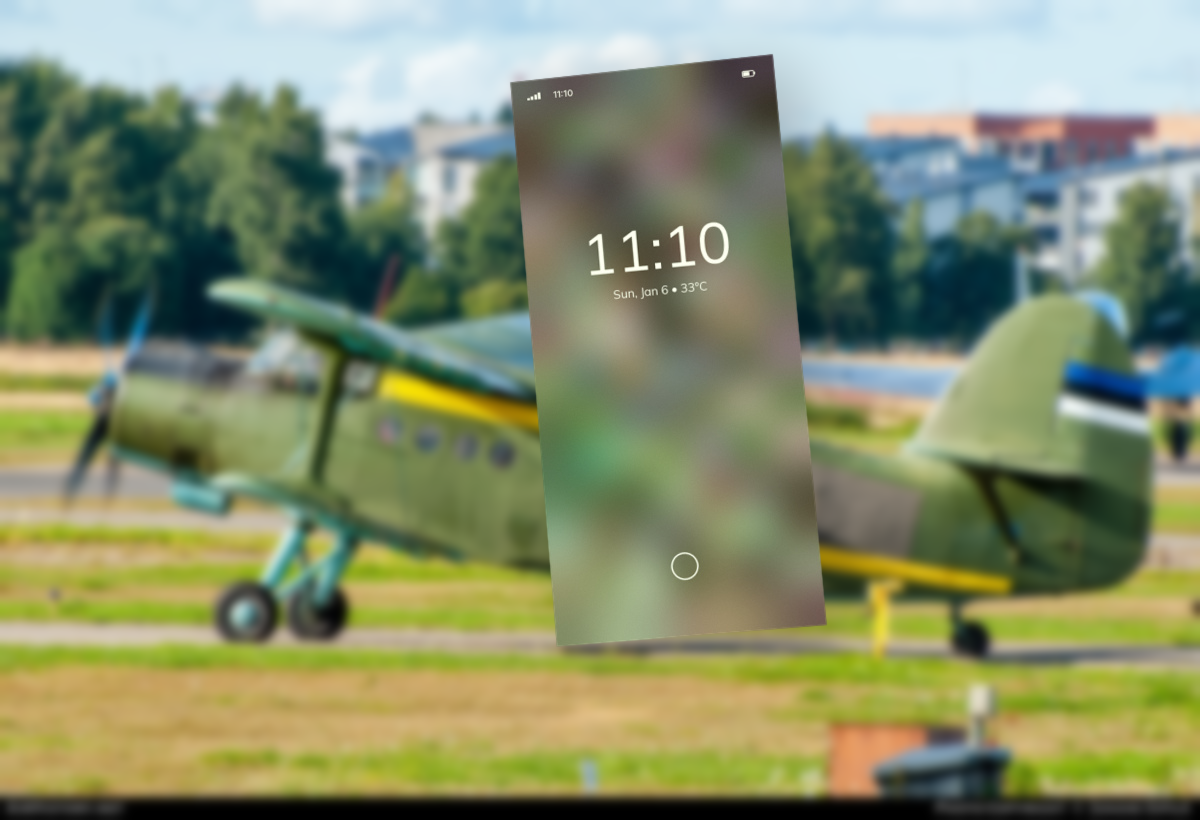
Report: h=11 m=10
